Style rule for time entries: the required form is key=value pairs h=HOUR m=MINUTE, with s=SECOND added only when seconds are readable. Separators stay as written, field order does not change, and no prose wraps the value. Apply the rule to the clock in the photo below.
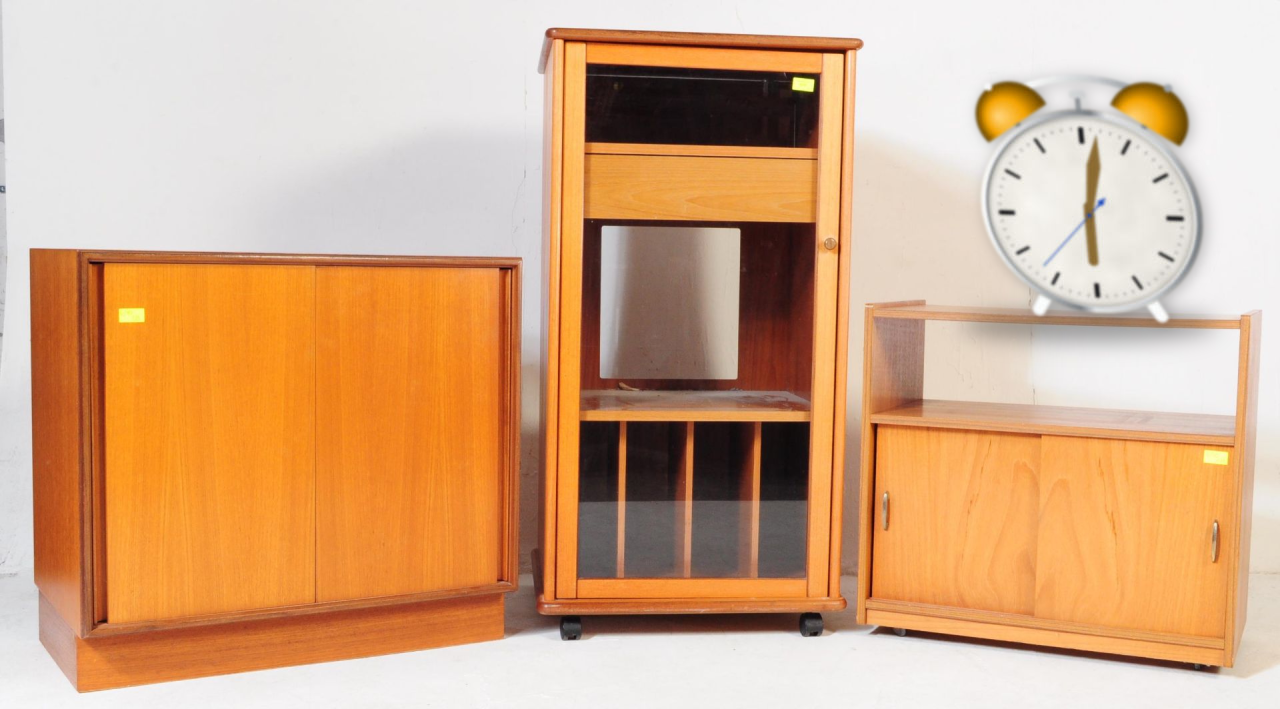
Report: h=6 m=1 s=37
